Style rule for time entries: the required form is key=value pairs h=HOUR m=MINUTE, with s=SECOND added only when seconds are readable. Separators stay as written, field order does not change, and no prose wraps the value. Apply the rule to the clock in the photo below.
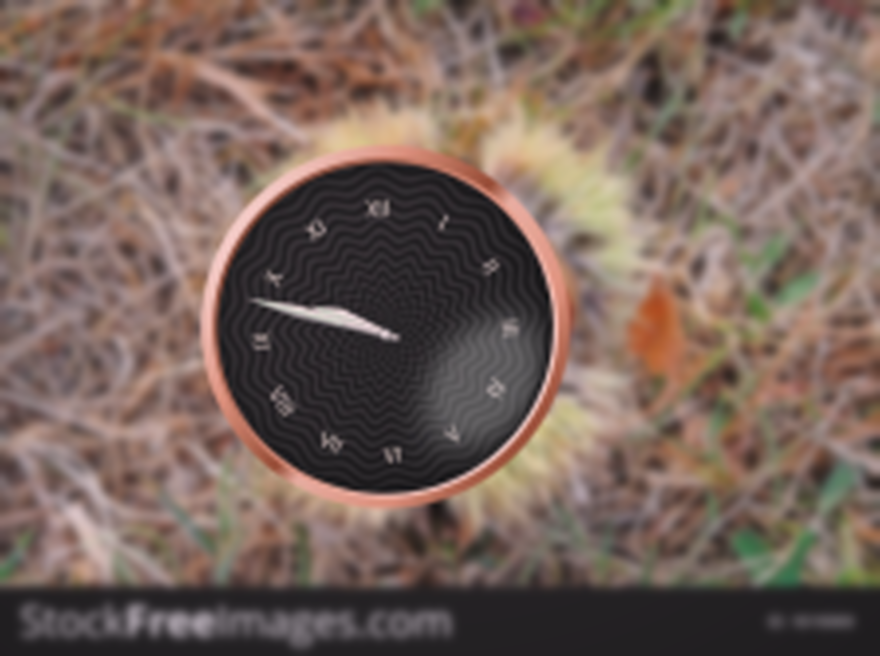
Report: h=9 m=48
